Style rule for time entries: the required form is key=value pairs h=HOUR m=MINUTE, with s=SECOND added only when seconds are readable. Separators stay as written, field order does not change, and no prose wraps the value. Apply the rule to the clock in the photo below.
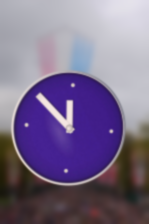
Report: h=11 m=52
